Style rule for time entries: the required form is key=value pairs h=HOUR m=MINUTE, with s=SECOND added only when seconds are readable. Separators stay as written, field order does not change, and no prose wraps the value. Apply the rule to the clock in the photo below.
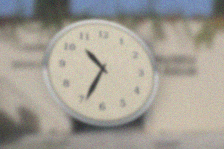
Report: h=10 m=34
